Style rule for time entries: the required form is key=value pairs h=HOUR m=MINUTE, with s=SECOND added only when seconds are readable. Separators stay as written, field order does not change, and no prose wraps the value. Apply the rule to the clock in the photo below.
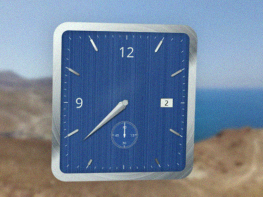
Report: h=7 m=38
